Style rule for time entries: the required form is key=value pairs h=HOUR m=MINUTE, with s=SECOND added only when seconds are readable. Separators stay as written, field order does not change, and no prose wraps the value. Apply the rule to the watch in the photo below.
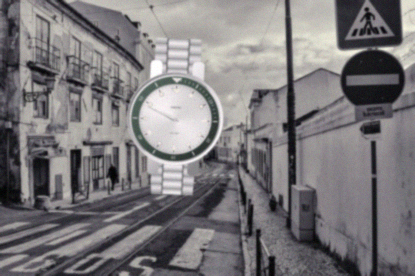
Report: h=9 m=49
